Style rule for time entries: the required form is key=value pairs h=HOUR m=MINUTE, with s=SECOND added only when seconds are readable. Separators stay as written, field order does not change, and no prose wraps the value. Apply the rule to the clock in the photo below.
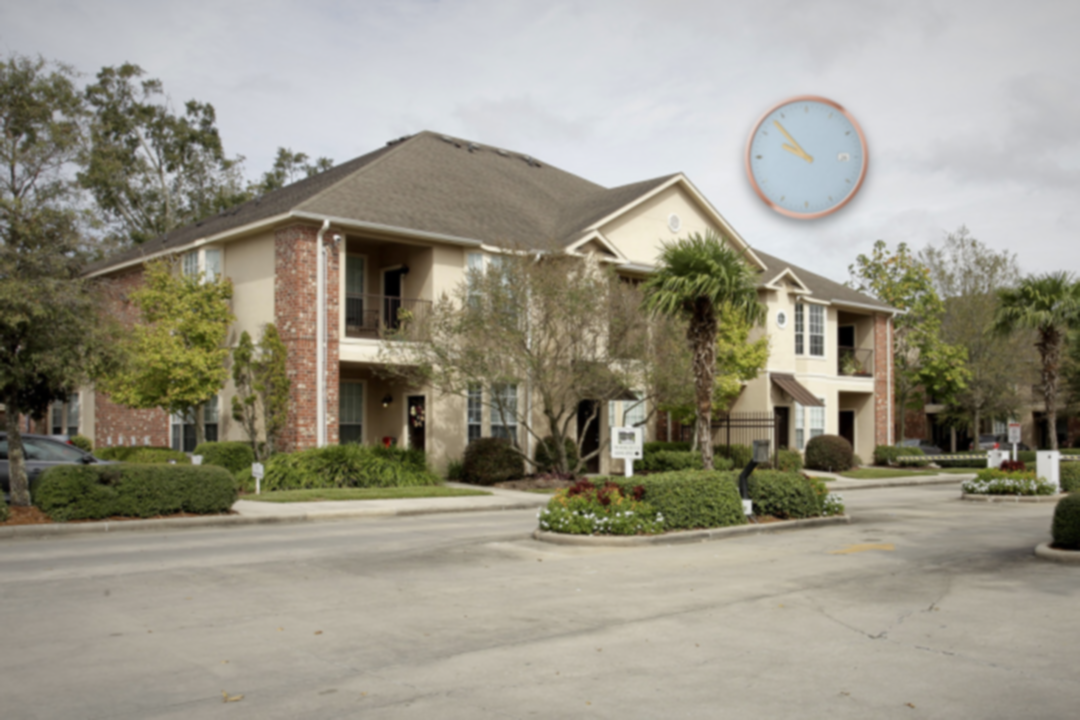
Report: h=9 m=53
